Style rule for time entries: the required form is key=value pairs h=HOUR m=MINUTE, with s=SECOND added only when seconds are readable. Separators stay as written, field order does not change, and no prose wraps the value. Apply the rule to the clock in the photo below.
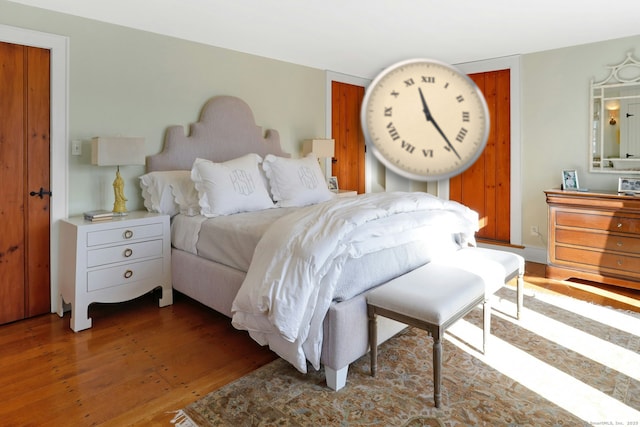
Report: h=11 m=24
